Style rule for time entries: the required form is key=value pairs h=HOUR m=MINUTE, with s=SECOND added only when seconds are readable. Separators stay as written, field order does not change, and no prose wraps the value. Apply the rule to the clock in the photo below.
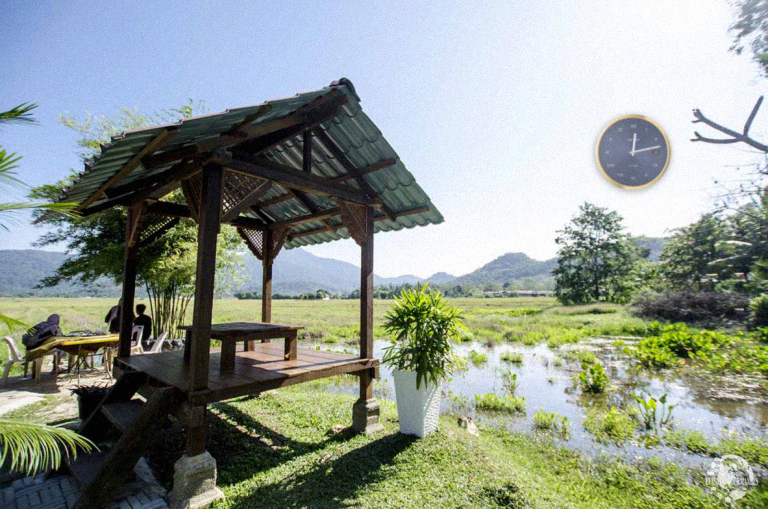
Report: h=12 m=13
